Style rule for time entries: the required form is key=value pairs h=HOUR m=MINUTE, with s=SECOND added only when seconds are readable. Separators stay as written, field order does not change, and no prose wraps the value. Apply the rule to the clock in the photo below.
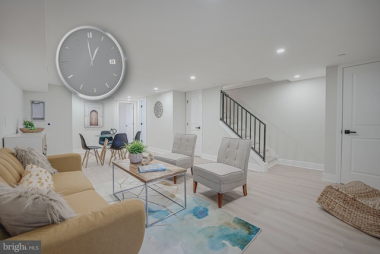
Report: h=12 m=59
